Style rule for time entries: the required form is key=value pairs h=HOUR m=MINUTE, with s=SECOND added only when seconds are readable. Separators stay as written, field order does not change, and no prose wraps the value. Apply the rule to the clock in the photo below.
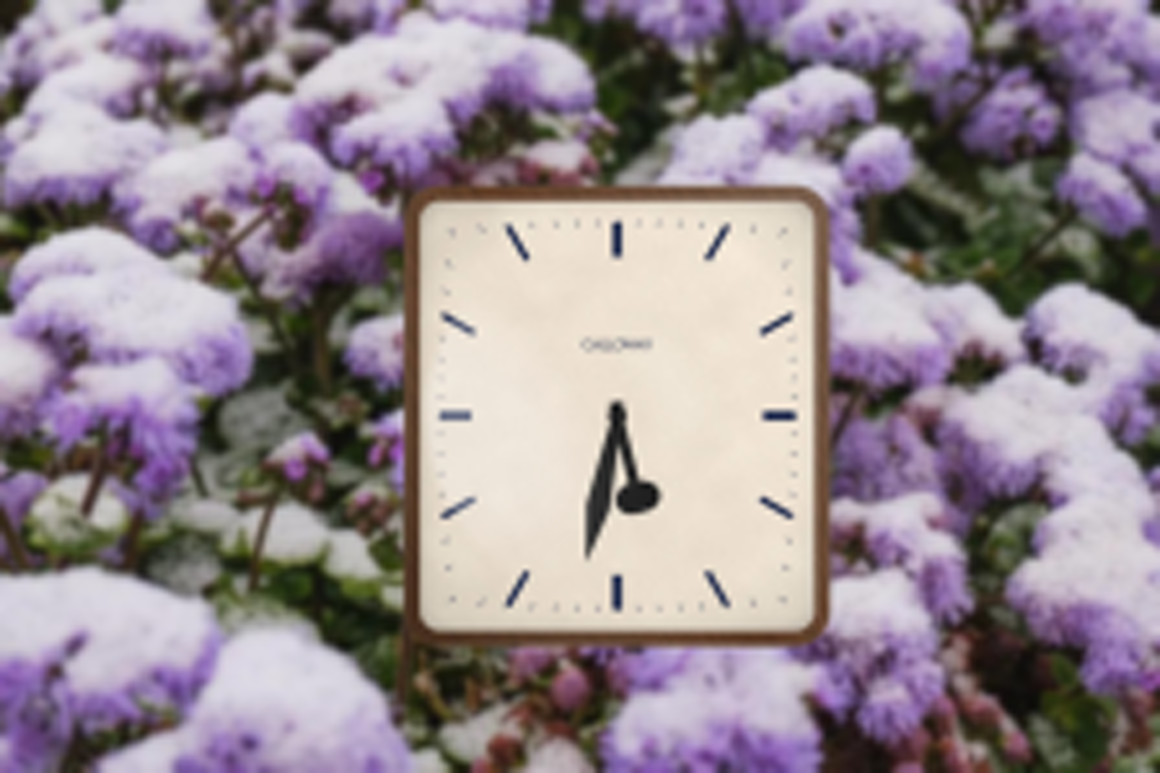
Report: h=5 m=32
